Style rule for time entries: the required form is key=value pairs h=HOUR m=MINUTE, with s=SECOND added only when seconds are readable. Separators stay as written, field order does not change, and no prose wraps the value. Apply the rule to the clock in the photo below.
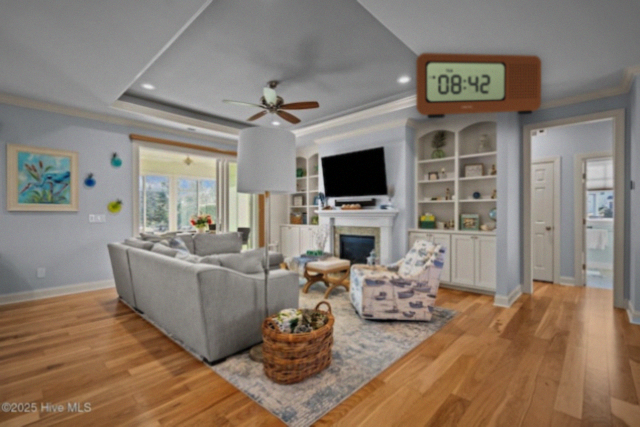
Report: h=8 m=42
